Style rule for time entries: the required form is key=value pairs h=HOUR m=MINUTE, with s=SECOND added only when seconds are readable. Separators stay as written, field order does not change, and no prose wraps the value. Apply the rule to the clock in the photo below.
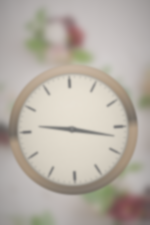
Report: h=9 m=17
